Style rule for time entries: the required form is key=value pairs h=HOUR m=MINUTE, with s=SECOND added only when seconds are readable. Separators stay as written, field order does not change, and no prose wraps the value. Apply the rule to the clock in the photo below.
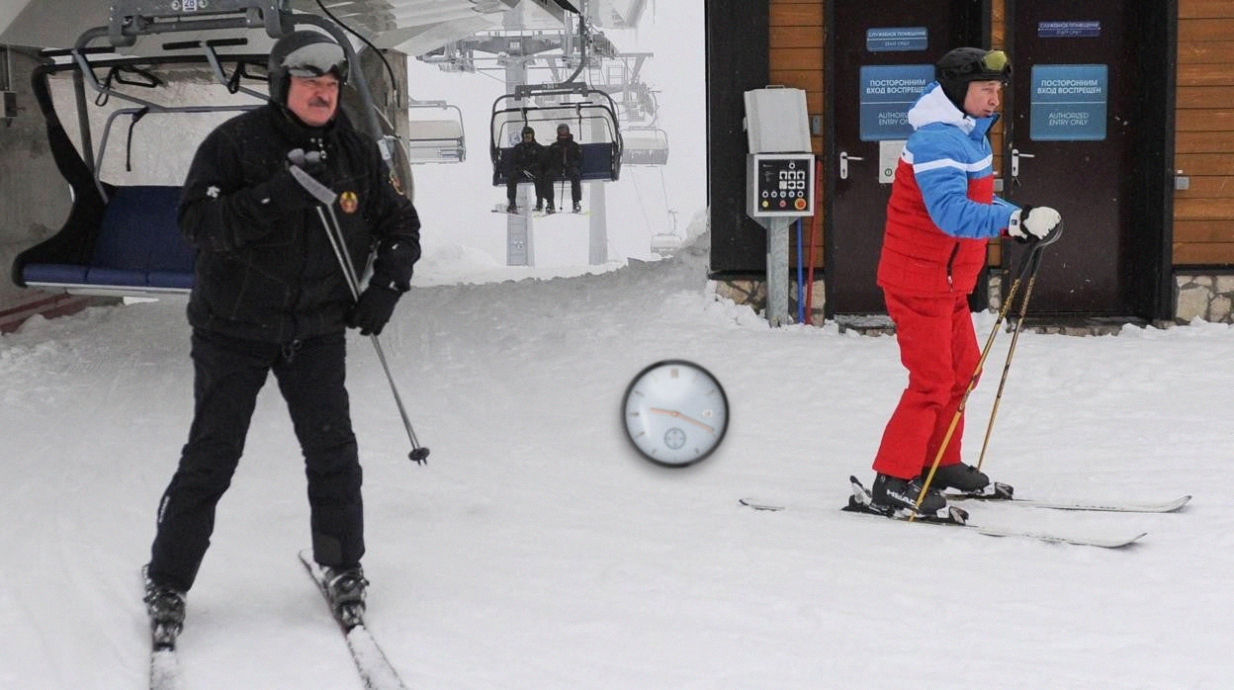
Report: h=9 m=19
